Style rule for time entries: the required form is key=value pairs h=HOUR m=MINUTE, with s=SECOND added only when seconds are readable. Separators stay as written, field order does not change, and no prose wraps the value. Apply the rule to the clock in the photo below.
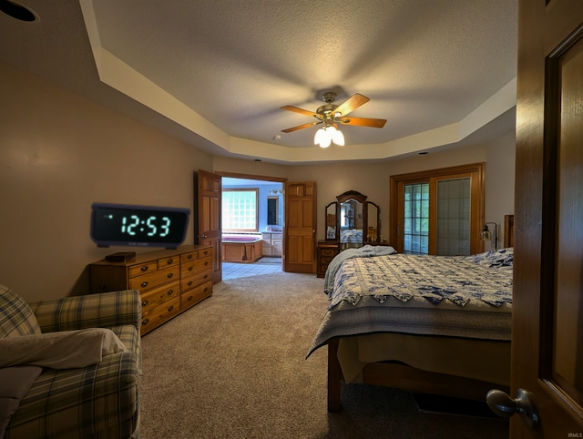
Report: h=12 m=53
